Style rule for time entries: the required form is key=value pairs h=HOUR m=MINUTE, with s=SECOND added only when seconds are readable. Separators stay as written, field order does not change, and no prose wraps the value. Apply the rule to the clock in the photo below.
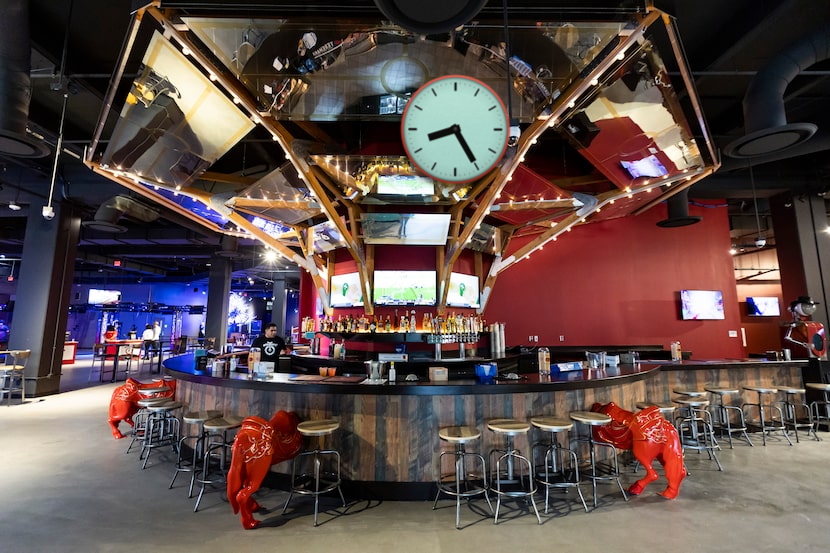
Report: h=8 m=25
